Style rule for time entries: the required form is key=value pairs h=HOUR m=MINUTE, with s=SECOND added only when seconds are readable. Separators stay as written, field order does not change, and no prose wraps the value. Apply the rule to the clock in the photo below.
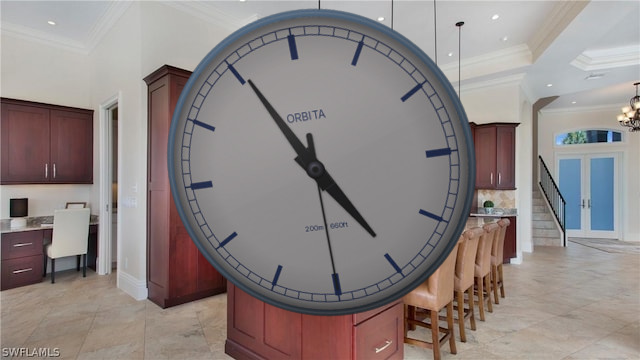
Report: h=4 m=55 s=30
